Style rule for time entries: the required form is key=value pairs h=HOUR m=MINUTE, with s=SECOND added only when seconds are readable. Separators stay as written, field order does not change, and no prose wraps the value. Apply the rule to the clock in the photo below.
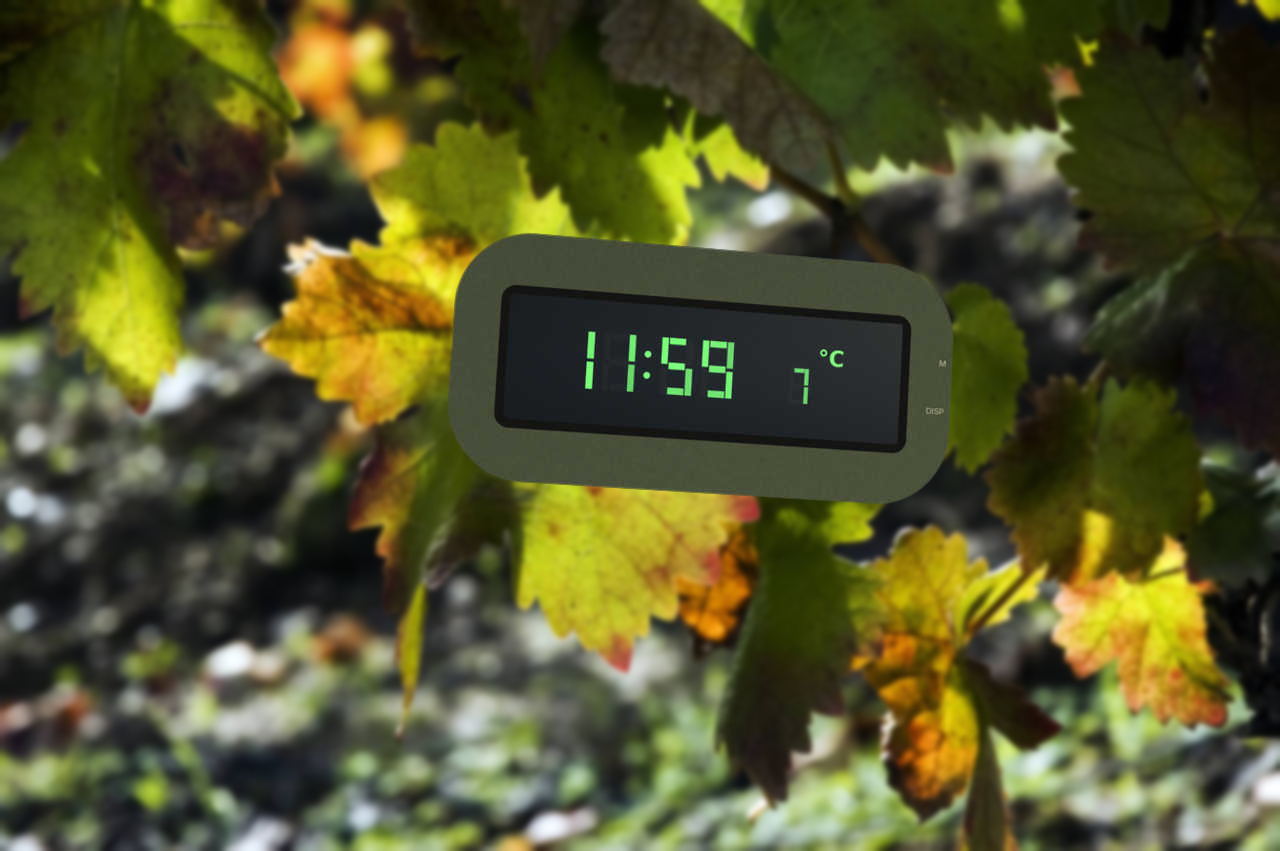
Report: h=11 m=59
